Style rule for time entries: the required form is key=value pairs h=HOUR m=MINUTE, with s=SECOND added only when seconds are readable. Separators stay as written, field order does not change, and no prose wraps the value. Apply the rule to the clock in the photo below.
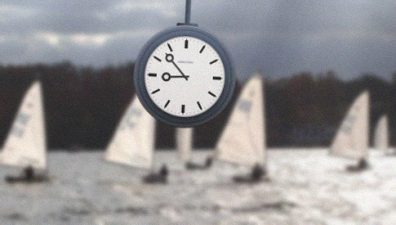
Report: h=8 m=53
